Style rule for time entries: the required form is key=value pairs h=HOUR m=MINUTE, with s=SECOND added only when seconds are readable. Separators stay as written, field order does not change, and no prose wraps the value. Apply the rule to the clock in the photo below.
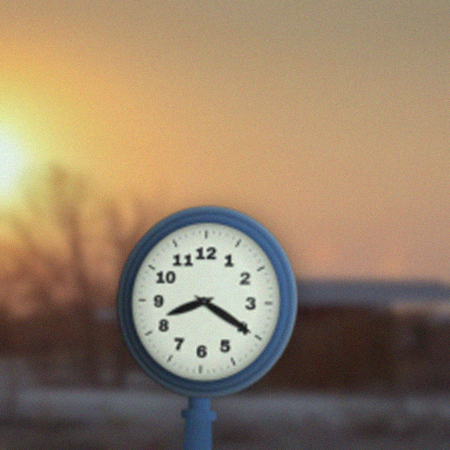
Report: h=8 m=20
